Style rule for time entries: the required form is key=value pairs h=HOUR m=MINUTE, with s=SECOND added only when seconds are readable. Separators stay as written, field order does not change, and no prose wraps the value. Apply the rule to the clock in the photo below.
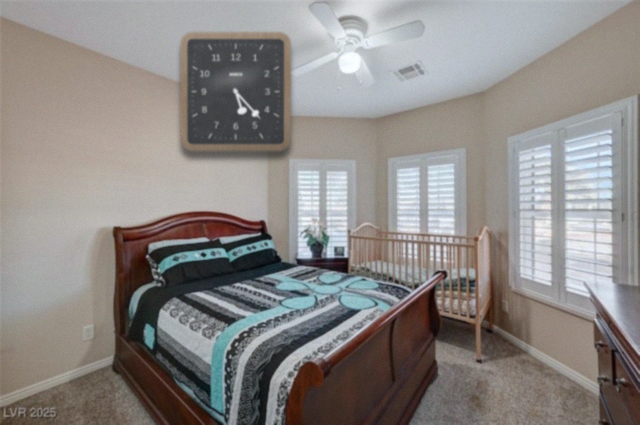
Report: h=5 m=23
